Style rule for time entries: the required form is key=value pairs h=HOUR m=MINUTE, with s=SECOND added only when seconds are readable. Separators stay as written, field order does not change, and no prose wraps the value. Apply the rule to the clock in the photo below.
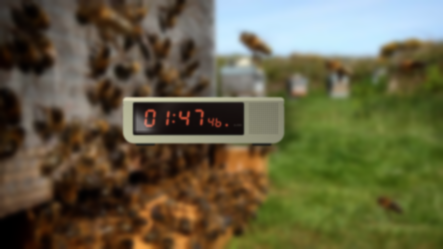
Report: h=1 m=47
